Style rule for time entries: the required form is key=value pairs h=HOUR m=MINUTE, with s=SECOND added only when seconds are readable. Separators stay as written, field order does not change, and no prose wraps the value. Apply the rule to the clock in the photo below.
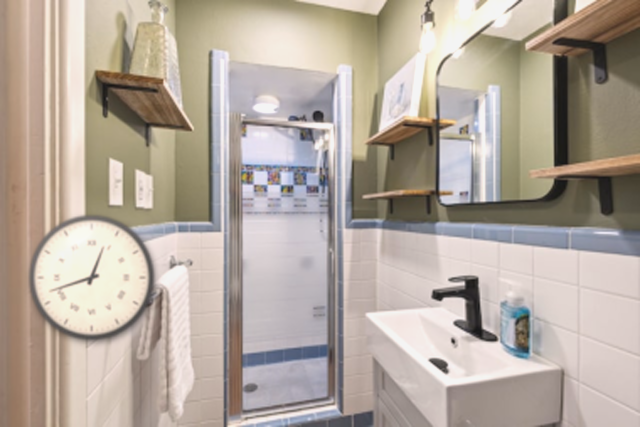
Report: h=12 m=42
